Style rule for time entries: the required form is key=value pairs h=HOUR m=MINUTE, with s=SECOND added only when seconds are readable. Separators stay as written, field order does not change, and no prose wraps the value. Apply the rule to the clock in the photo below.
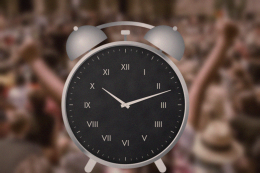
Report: h=10 m=12
